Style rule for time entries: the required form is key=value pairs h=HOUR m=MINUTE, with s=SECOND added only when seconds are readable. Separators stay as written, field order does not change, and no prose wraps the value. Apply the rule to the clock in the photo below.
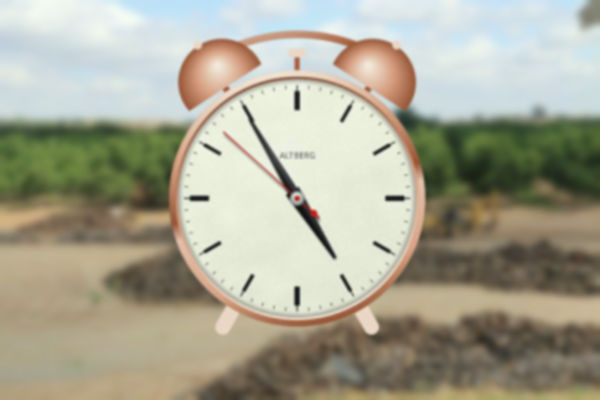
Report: h=4 m=54 s=52
